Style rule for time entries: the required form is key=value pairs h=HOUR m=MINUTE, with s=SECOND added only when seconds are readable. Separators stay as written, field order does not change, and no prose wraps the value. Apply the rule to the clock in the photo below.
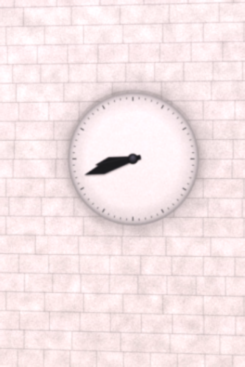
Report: h=8 m=42
